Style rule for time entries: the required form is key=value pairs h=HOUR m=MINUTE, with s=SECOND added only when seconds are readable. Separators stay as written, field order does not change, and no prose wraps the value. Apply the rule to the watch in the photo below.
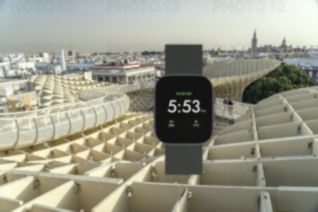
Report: h=5 m=53
